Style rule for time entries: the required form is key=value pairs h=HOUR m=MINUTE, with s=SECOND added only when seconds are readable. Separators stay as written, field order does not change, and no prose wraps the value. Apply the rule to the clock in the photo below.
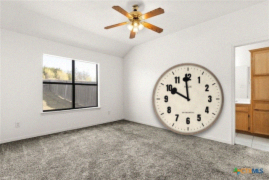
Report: h=9 m=59
